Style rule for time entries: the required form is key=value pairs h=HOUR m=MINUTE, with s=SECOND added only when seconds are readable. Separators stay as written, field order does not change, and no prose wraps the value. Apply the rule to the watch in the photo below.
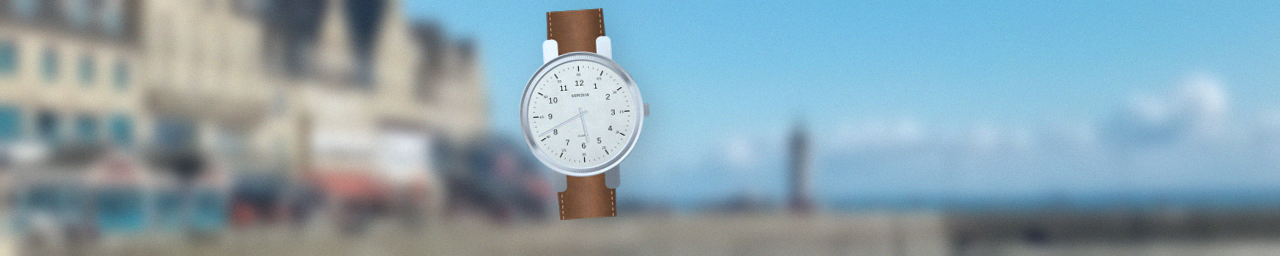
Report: h=5 m=41
